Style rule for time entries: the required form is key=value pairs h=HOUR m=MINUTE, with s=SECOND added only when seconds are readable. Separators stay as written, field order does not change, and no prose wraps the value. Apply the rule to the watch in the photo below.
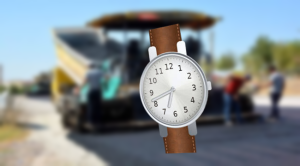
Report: h=6 m=42
